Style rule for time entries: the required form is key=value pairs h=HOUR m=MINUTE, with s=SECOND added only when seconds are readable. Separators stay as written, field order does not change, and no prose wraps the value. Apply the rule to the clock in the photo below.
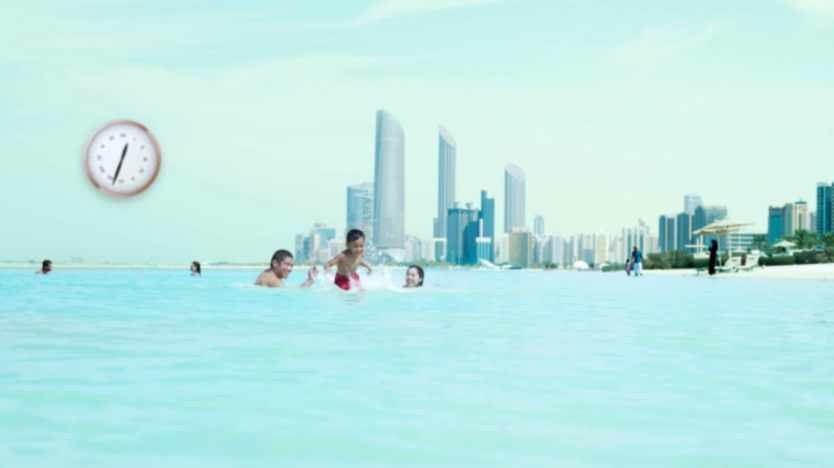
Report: h=12 m=33
